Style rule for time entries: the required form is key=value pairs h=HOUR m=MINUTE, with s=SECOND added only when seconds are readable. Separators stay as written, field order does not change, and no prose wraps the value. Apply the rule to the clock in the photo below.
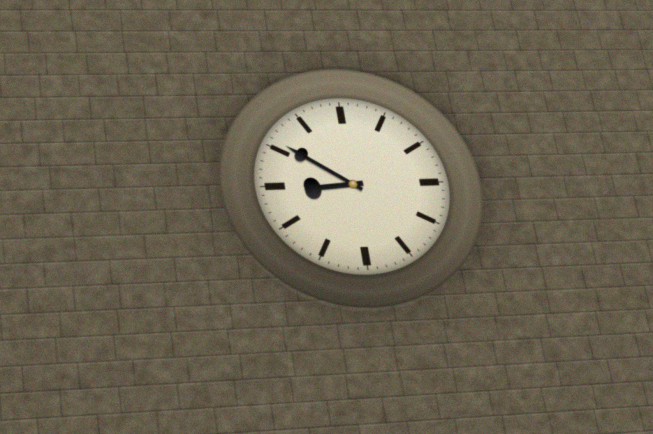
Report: h=8 m=51
